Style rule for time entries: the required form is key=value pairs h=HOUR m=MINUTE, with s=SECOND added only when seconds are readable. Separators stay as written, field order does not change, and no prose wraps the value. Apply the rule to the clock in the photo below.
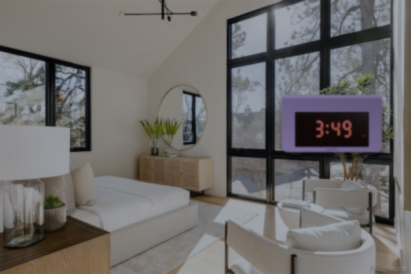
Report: h=3 m=49
